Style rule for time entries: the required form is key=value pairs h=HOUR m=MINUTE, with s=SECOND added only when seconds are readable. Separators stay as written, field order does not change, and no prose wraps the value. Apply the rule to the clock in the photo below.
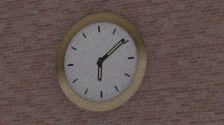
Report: h=6 m=9
